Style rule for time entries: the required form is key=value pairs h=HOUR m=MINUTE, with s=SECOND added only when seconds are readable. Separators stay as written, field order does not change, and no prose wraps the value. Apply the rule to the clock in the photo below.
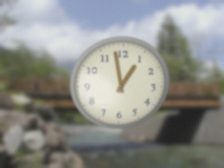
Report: h=12 m=58
